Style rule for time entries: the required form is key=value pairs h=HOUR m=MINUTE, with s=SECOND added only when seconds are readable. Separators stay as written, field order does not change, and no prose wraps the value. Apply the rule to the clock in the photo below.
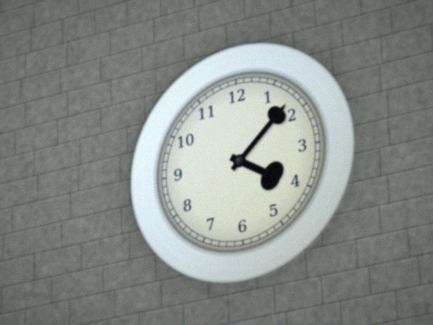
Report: h=4 m=8
